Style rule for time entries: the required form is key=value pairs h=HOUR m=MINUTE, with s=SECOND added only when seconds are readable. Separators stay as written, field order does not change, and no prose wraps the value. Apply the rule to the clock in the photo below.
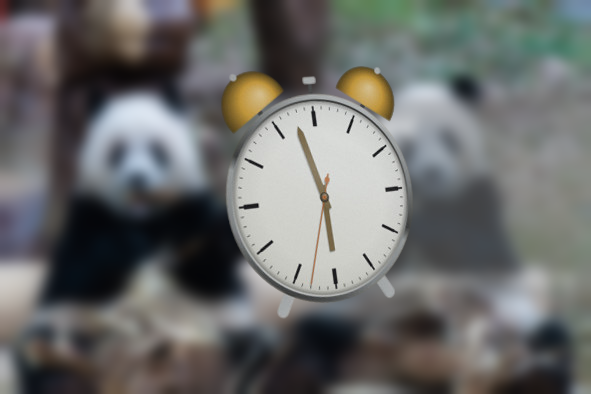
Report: h=5 m=57 s=33
